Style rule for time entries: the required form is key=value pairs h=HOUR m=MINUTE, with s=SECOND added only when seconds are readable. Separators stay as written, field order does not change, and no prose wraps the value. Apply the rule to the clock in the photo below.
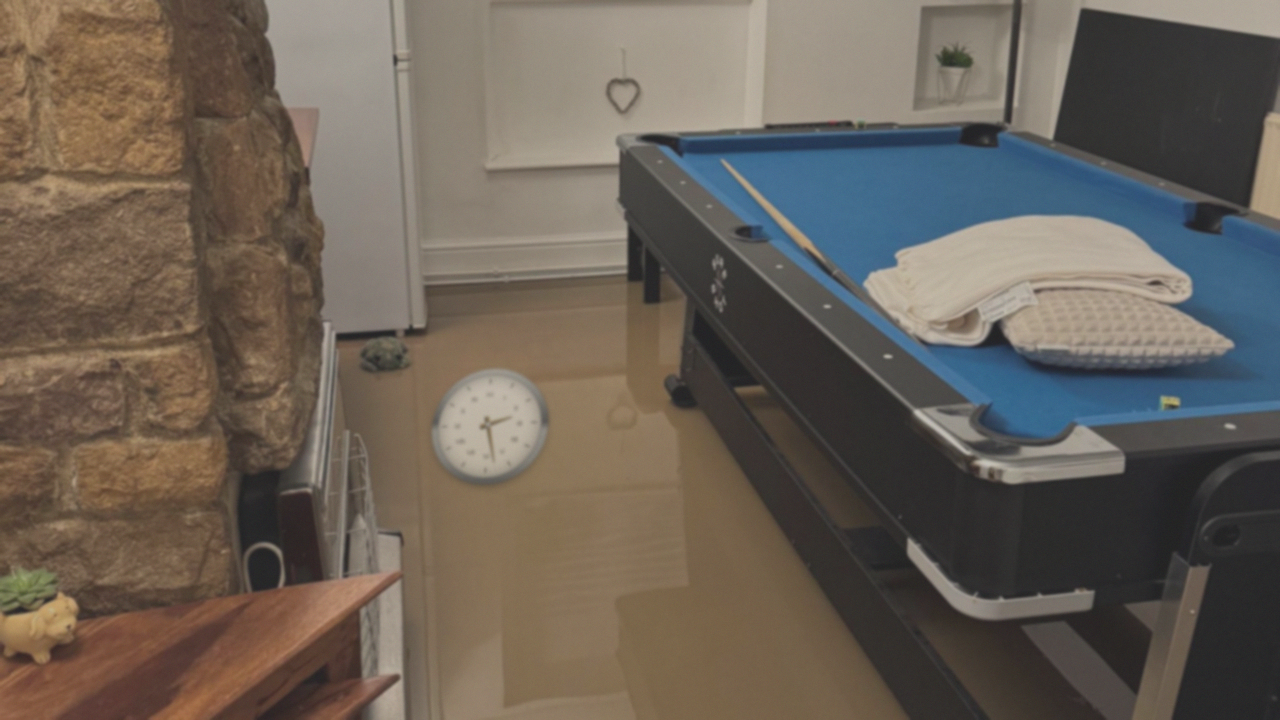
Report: h=2 m=28
